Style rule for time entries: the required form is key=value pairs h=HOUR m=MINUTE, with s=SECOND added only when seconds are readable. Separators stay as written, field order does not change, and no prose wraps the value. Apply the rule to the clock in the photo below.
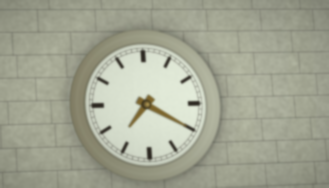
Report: h=7 m=20
